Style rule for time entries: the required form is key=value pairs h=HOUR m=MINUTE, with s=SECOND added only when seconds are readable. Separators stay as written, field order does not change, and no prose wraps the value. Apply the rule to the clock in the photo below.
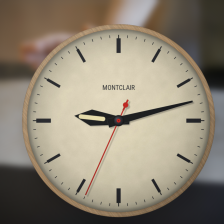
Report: h=9 m=12 s=34
